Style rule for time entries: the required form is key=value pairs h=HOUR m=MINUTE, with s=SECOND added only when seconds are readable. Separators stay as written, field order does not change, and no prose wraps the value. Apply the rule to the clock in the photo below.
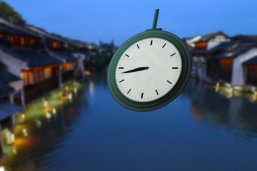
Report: h=8 m=43
